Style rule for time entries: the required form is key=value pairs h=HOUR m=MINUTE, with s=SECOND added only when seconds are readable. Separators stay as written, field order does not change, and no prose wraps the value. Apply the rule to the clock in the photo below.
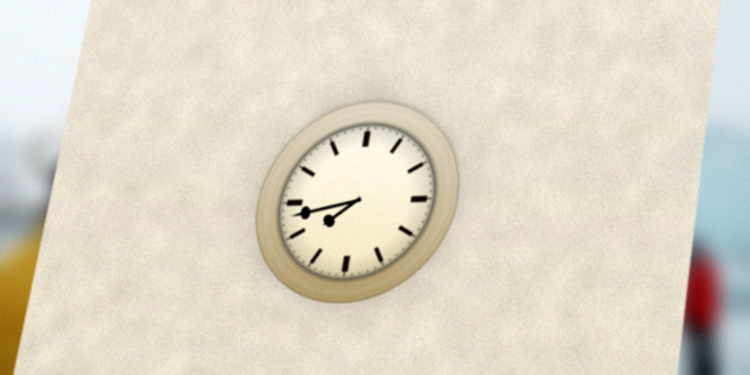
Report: h=7 m=43
